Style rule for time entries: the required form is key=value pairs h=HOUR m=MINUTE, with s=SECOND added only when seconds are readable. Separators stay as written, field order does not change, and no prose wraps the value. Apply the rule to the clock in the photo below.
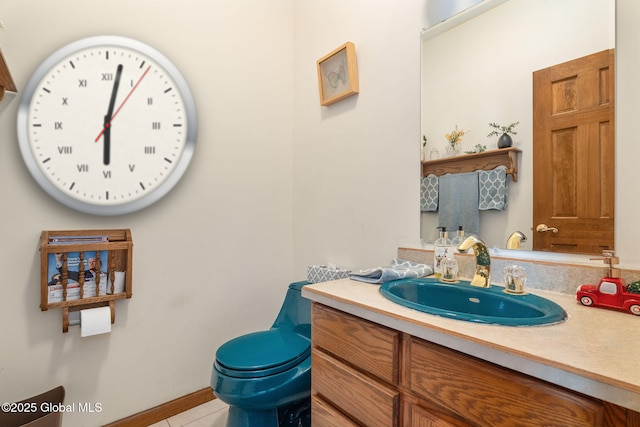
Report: h=6 m=2 s=6
